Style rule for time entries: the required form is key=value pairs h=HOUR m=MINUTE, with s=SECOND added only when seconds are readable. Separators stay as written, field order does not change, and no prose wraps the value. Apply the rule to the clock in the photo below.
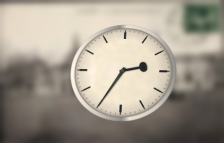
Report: h=2 m=35
